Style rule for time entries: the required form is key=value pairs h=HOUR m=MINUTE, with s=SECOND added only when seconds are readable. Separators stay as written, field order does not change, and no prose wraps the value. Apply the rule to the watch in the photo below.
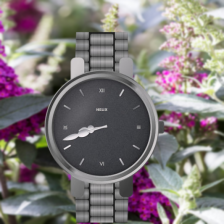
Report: h=8 m=42
